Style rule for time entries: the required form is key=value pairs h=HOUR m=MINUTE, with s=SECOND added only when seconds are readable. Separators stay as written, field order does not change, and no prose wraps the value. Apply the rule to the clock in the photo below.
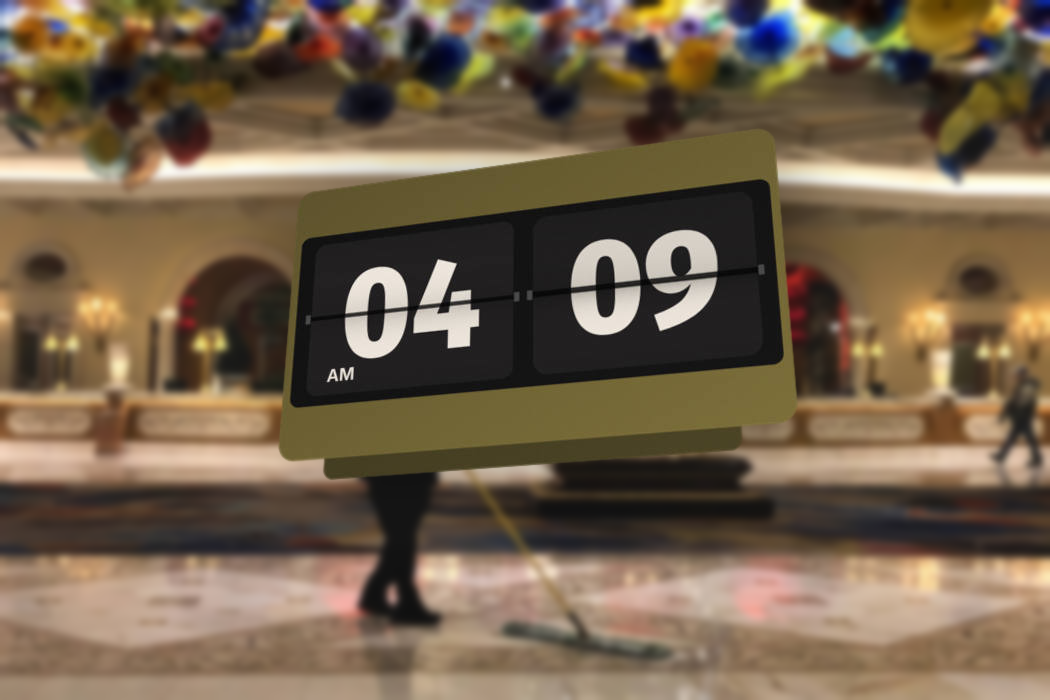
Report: h=4 m=9
